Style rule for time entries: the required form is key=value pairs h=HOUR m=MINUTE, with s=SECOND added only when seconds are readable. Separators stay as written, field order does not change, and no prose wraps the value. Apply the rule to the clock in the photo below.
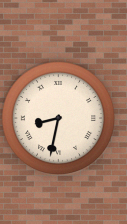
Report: h=8 m=32
